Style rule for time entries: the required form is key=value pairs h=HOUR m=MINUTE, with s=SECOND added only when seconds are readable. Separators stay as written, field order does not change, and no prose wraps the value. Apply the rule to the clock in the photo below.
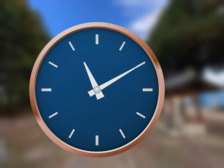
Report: h=11 m=10
